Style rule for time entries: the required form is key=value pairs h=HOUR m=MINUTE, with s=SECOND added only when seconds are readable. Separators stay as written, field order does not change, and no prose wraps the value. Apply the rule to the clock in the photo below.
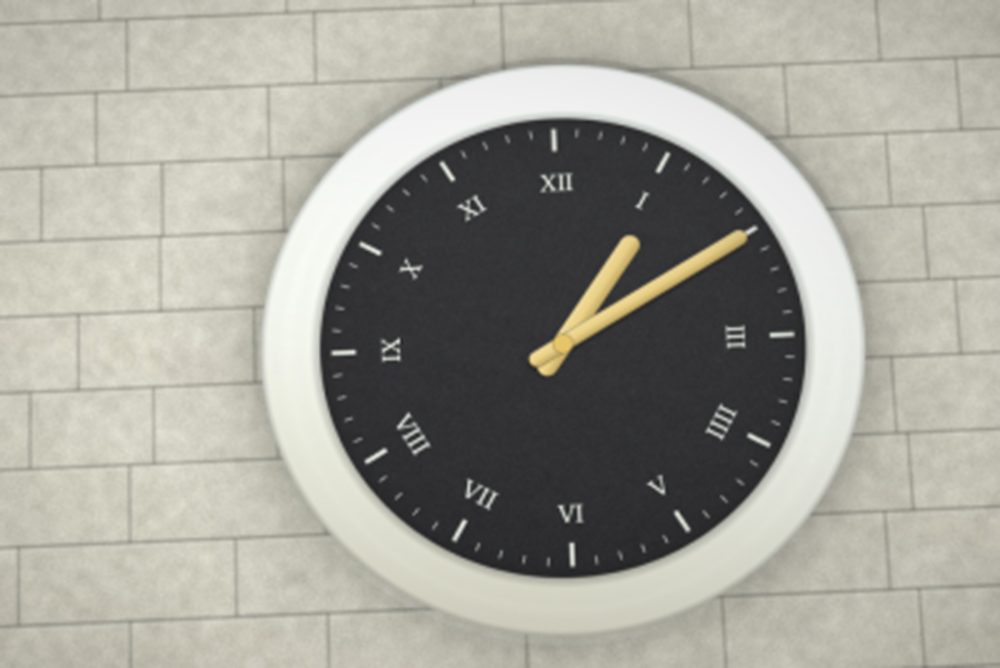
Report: h=1 m=10
